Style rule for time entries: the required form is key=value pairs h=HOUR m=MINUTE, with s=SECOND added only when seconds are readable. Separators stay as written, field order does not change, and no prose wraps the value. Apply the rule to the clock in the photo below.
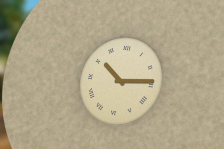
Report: h=10 m=14
